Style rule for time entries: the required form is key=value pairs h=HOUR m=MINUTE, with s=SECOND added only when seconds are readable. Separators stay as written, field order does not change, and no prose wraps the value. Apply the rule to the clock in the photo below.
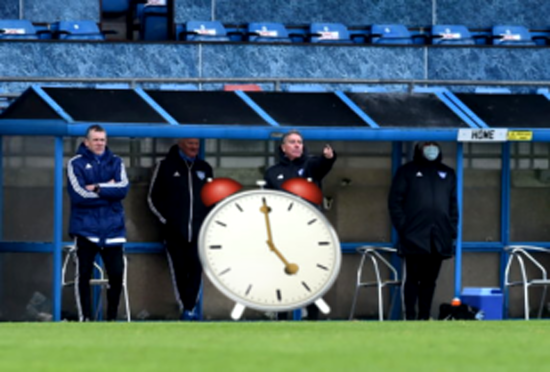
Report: h=5 m=0
